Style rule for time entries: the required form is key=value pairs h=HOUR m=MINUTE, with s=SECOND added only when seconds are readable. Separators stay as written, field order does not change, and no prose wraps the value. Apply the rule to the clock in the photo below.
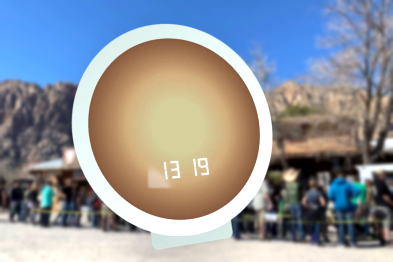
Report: h=13 m=19
